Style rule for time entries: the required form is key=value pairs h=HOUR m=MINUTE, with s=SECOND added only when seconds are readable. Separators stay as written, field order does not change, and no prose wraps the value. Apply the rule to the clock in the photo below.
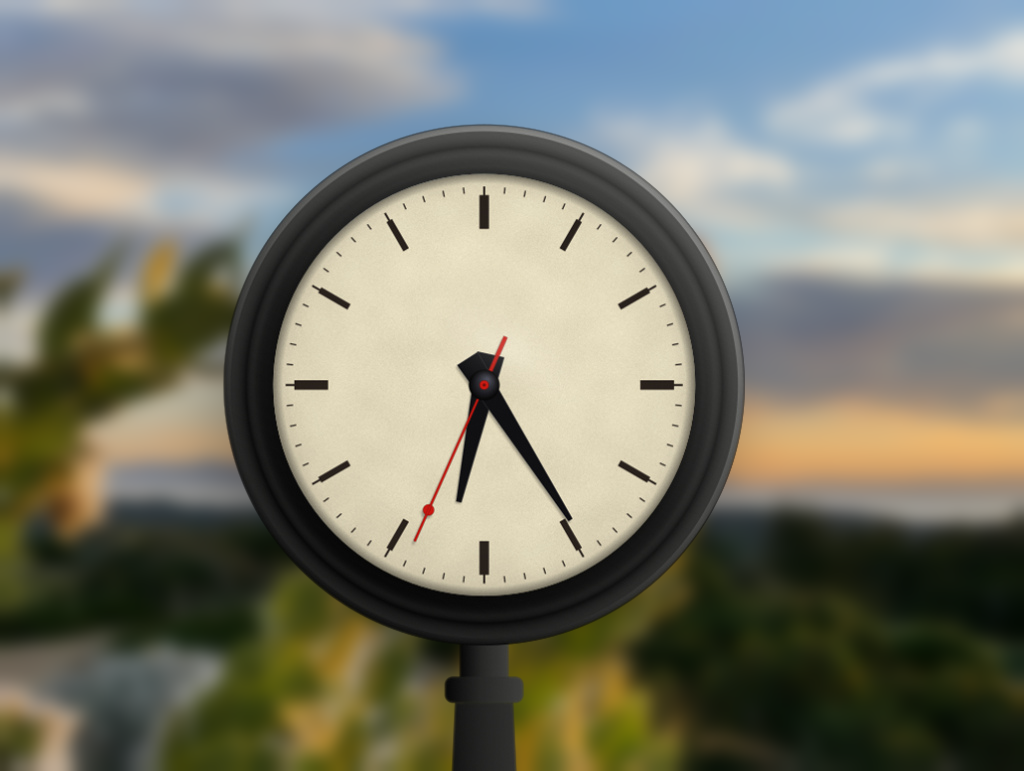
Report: h=6 m=24 s=34
